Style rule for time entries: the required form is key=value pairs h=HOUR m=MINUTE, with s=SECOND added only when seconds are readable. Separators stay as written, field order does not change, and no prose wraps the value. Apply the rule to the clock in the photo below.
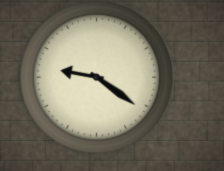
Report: h=9 m=21
